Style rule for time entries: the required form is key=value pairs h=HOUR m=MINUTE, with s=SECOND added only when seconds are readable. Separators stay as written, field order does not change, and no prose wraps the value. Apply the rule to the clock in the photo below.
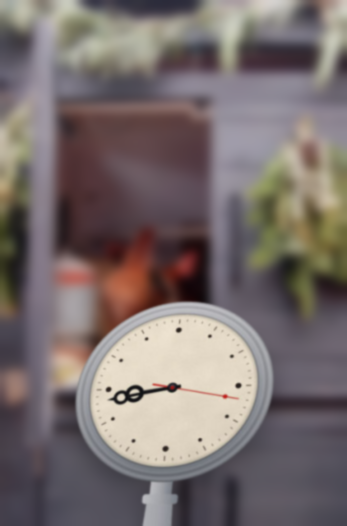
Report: h=8 m=43 s=17
